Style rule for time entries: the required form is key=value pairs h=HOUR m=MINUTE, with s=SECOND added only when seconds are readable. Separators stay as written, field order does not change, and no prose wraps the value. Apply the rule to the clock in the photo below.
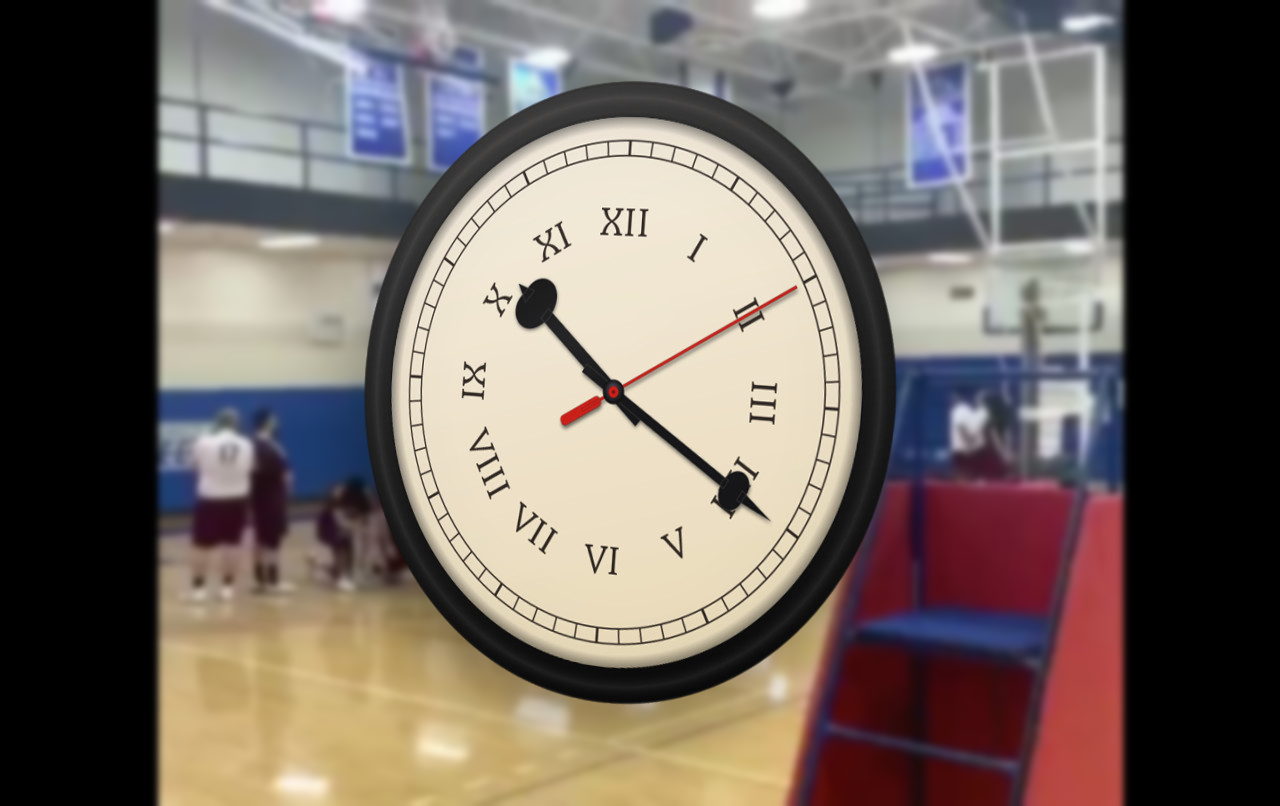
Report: h=10 m=20 s=10
